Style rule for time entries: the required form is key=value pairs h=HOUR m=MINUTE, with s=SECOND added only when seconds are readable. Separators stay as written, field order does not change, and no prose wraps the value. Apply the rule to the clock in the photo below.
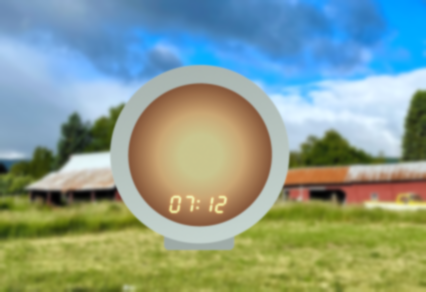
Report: h=7 m=12
